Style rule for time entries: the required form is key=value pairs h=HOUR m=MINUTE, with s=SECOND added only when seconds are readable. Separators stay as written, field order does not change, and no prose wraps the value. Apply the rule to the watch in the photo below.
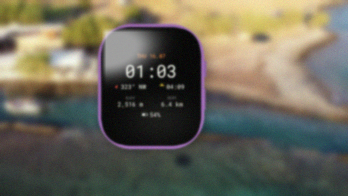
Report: h=1 m=3
